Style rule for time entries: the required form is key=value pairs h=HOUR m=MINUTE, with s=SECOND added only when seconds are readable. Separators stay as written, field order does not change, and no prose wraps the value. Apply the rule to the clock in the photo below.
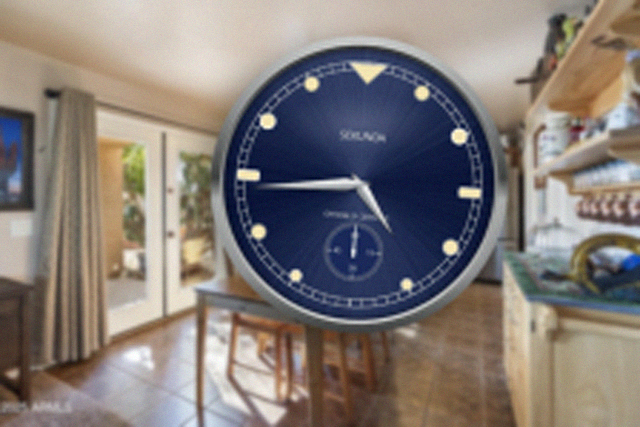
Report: h=4 m=44
